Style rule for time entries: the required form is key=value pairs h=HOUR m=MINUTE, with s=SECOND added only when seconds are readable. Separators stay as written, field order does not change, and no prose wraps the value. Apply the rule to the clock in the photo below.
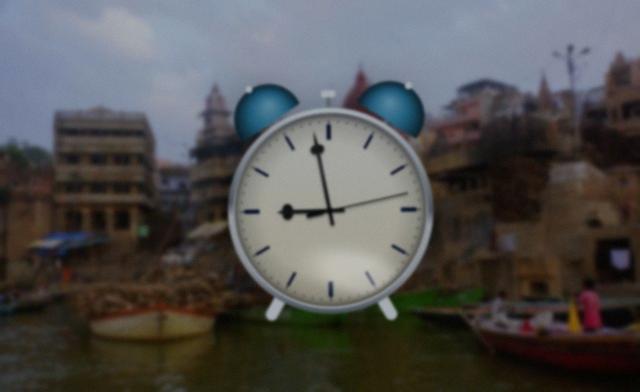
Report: h=8 m=58 s=13
